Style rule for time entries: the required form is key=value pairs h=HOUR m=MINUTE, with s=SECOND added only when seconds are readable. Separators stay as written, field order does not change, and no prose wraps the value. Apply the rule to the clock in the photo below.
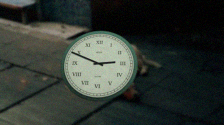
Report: h=2 m=49
